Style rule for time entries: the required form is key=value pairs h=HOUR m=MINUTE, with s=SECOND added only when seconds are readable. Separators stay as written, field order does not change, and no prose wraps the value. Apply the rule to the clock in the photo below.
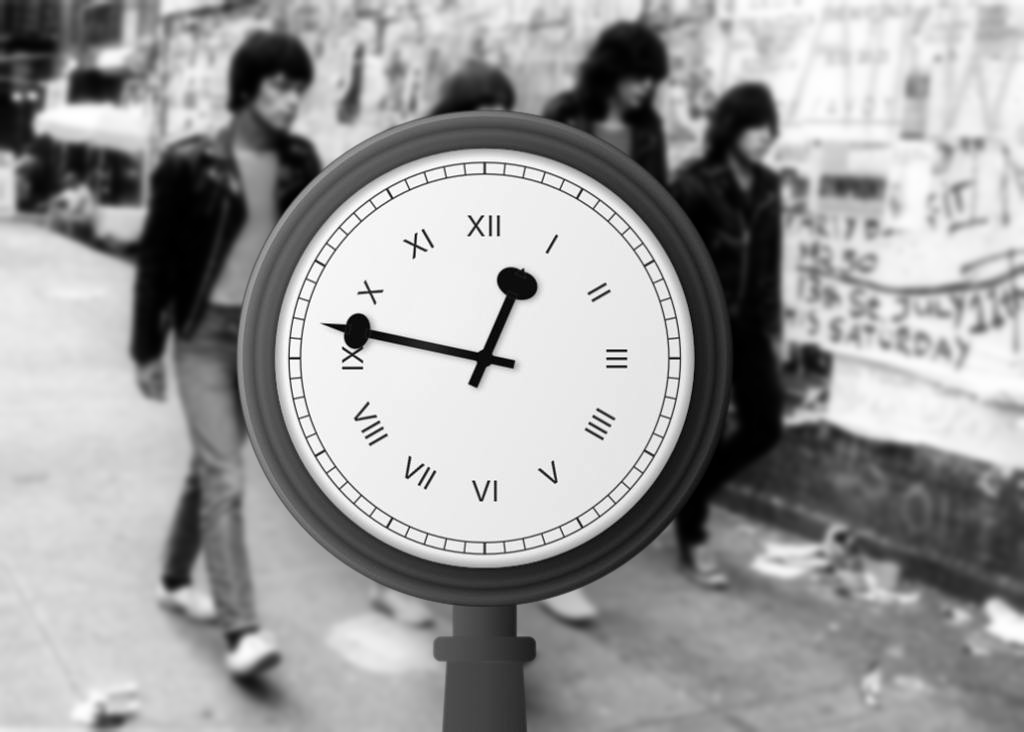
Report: h=12 m=47
